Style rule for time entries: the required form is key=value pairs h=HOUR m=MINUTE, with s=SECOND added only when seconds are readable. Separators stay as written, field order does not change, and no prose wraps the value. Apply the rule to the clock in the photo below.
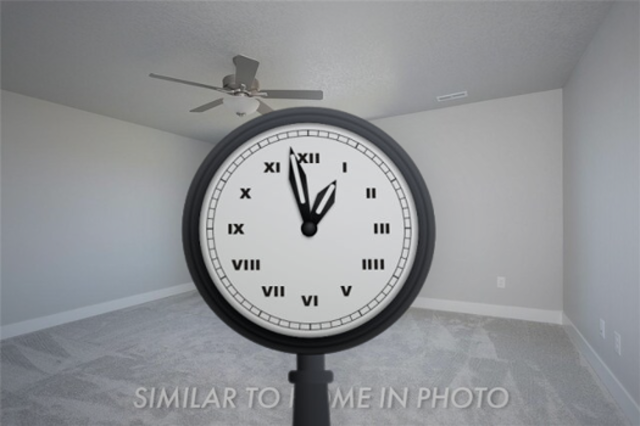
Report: h=12 m=58
